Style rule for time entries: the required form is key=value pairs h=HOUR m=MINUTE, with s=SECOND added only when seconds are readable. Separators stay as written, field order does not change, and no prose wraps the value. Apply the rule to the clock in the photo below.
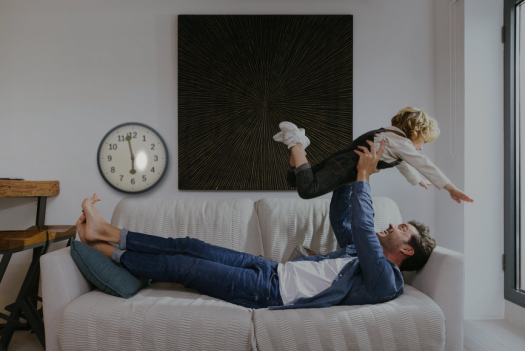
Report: h=5 m=58
